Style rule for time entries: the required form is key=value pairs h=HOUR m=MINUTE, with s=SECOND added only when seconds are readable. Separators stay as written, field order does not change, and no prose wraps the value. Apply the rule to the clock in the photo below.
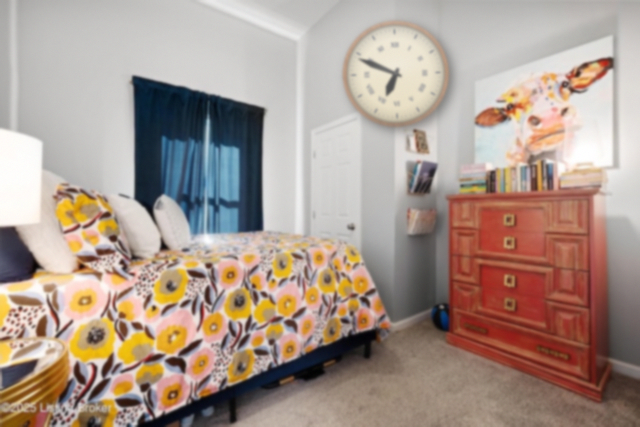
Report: h=6 m=49
